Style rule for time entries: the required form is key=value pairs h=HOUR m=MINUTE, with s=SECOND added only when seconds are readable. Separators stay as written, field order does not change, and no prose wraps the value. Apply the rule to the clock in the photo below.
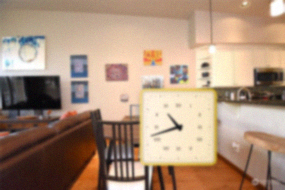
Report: h=10 m=42
